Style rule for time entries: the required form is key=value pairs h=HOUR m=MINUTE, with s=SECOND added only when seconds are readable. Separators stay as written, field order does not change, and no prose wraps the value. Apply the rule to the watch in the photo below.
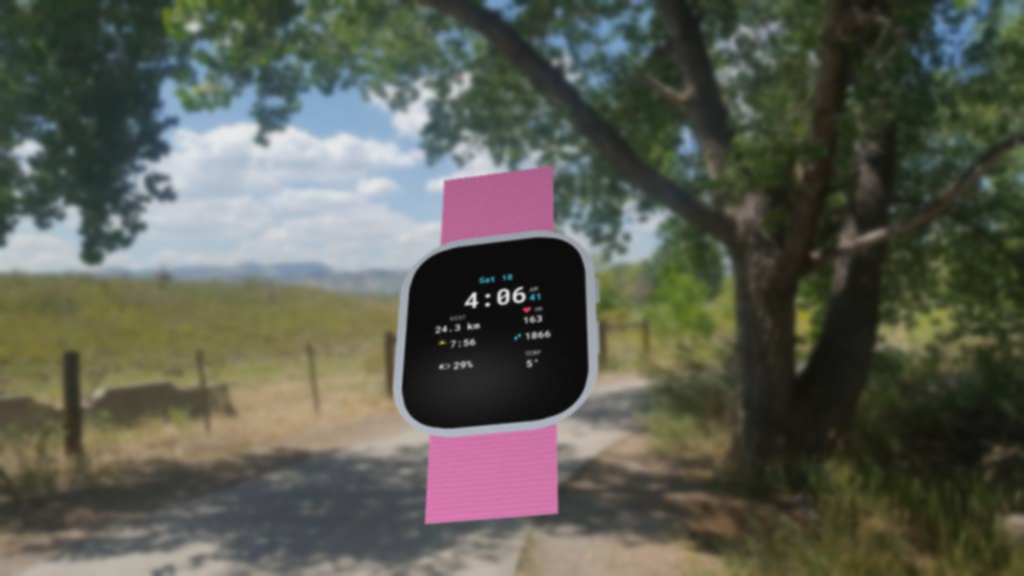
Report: h=4 m=6
